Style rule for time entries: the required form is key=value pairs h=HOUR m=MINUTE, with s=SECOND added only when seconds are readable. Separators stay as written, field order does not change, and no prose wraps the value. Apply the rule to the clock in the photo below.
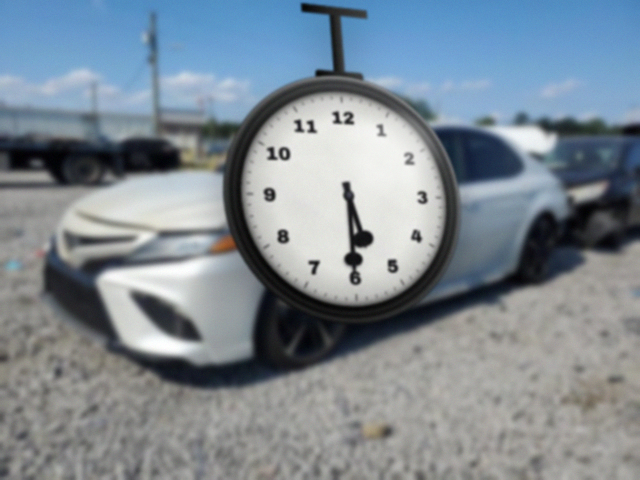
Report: h=5 m=30
